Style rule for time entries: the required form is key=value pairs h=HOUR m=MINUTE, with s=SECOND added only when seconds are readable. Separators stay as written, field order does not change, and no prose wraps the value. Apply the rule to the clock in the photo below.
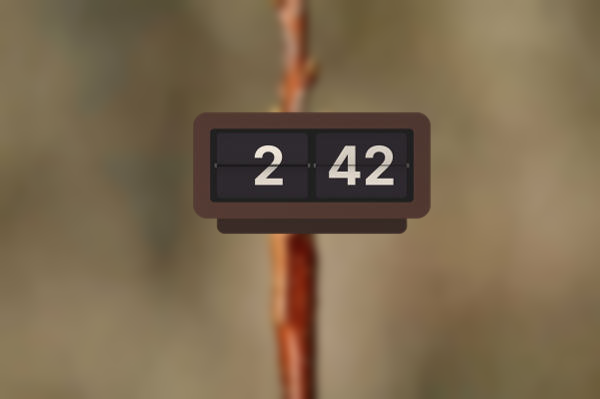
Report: h=2 m=42
